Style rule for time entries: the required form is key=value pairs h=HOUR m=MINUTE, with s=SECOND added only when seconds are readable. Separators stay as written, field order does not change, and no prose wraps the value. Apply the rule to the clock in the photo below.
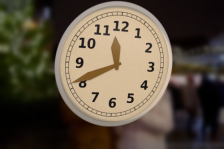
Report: h=11 m=41
